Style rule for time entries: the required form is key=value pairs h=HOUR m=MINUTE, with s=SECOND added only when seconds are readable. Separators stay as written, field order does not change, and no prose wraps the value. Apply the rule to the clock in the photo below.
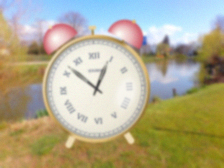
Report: h=12 m=52
